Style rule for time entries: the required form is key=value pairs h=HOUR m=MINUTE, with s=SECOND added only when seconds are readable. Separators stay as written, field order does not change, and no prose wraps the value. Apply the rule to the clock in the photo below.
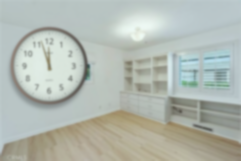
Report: h=11 m=57
